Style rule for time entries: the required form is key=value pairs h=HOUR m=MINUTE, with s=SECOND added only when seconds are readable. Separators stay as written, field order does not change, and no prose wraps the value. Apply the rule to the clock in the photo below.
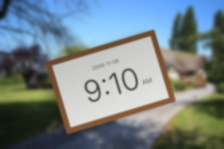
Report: h=9 m=10
